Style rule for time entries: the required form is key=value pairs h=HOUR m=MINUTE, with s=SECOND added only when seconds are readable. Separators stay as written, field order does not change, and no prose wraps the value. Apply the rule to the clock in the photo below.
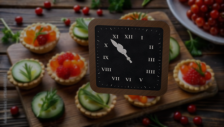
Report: h=10 m=53
